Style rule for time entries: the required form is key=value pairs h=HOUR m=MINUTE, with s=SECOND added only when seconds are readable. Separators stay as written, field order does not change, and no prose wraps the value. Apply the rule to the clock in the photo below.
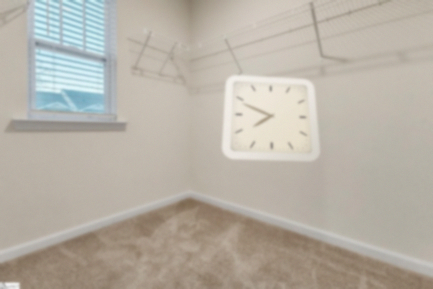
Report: h=7 m=49
